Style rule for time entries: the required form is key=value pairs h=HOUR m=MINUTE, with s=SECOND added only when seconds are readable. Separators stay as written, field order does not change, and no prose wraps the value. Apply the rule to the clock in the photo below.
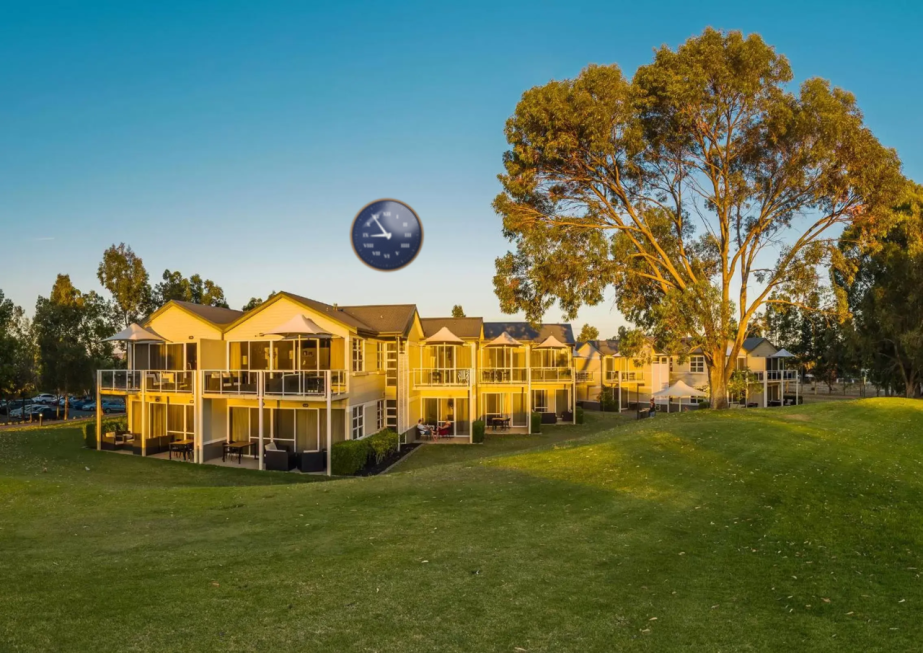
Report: h=8 m=54
